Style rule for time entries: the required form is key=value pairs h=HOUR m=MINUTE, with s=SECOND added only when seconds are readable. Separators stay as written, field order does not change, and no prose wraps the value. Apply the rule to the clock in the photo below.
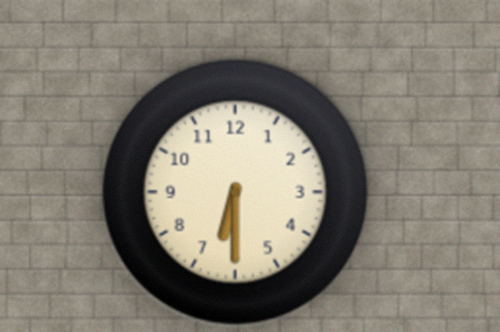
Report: h=6 m=30
